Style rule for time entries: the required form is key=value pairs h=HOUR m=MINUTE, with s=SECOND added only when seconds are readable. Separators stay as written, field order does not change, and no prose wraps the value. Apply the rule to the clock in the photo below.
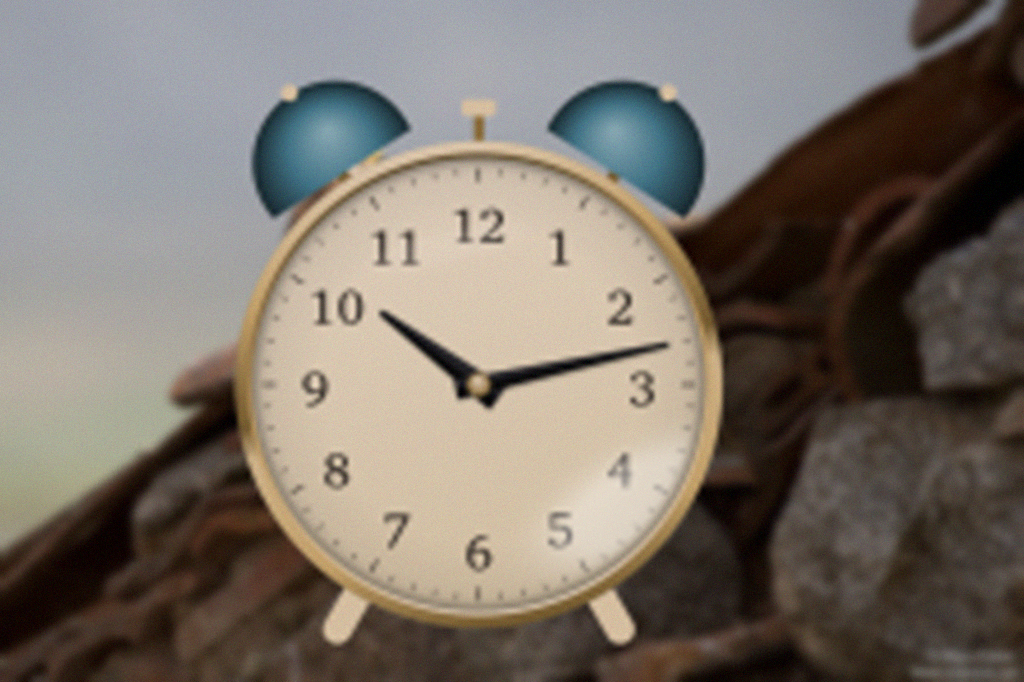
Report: h=10 m=13
